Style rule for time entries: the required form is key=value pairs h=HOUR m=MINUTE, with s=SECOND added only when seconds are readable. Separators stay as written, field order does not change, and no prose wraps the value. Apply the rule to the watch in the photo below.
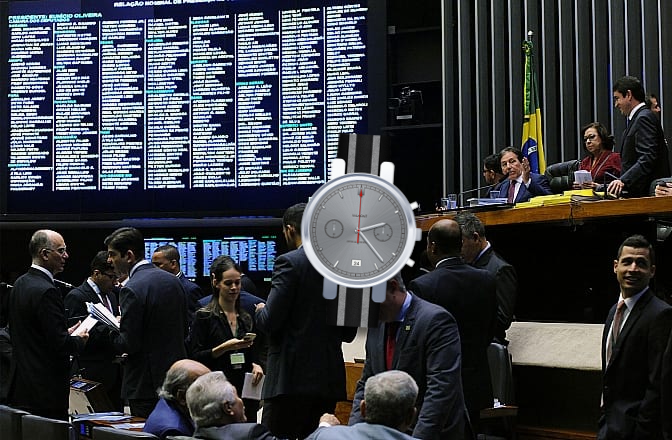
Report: h=2 m=23
